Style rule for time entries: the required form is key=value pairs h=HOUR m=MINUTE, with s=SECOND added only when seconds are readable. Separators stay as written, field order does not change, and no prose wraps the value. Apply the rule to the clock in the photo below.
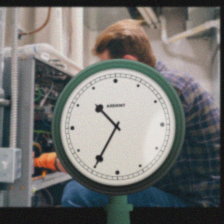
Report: h=10 m=35
